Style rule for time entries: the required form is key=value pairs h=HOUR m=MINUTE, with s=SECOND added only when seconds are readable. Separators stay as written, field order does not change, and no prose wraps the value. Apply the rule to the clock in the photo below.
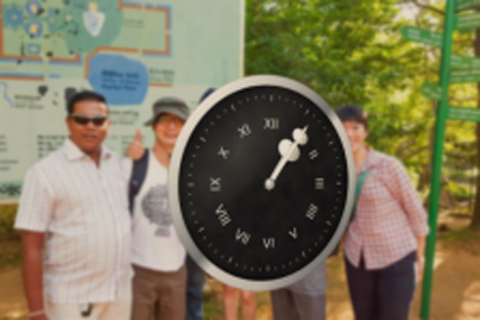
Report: h=1 m=6
